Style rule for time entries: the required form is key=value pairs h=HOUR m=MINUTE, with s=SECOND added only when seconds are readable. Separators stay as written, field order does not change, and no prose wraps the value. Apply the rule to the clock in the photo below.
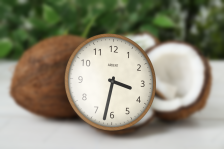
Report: h=3 m=32
